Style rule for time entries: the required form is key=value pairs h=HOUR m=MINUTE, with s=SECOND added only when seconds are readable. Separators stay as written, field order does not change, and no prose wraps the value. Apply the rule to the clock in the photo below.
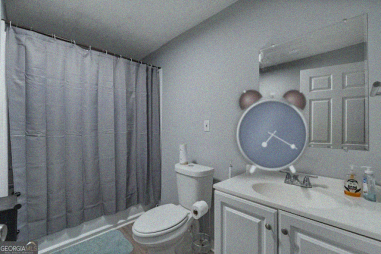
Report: h=7 m=20
